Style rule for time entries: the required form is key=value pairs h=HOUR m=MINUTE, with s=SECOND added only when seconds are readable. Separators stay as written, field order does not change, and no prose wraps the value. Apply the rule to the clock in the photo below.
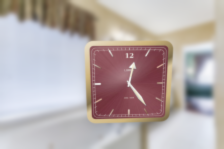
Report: h=12 m=24
